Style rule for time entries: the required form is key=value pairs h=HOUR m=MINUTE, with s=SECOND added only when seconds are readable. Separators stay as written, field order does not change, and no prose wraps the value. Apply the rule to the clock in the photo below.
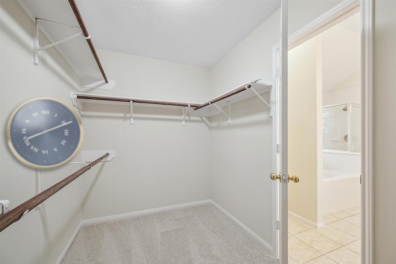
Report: h=8 m=11
